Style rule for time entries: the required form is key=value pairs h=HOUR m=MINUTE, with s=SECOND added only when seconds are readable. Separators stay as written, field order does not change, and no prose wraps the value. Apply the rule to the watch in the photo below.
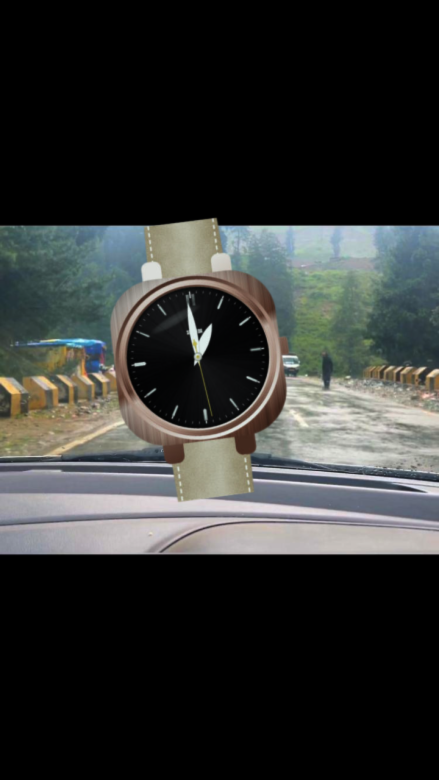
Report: h=12 m=59 s=29
